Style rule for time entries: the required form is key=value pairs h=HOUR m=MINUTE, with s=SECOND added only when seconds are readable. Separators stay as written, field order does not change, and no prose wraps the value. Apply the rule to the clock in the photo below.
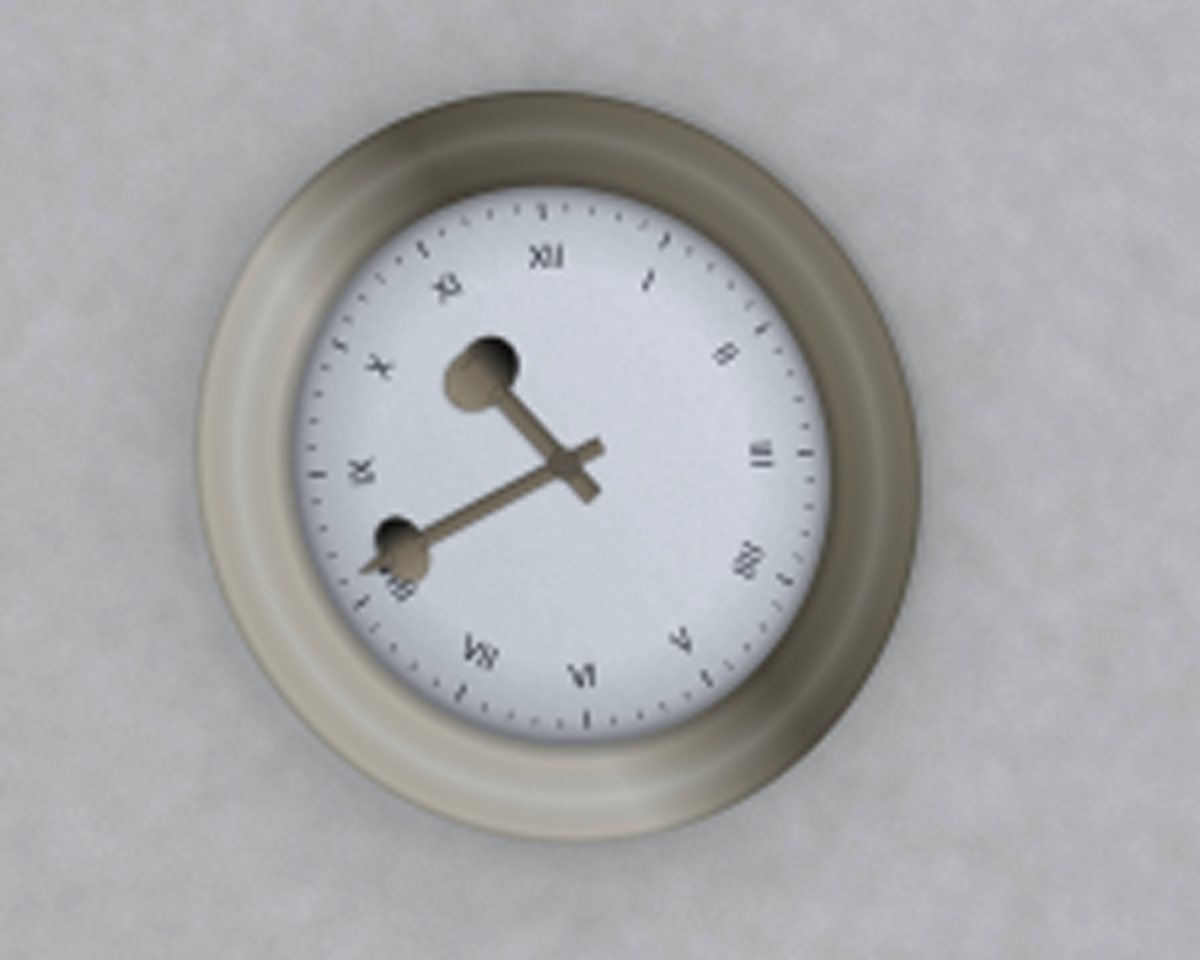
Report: h=10 m=41
